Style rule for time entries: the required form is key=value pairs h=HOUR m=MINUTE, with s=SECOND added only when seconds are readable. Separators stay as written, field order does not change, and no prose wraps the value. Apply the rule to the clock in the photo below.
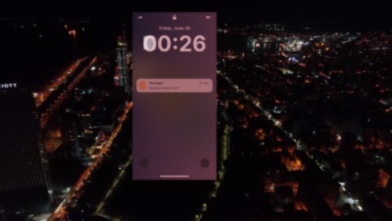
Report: h=0 m=26
